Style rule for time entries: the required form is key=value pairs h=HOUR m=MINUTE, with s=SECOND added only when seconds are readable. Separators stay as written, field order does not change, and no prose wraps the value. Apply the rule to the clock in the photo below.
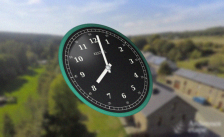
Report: h=8 m=2
